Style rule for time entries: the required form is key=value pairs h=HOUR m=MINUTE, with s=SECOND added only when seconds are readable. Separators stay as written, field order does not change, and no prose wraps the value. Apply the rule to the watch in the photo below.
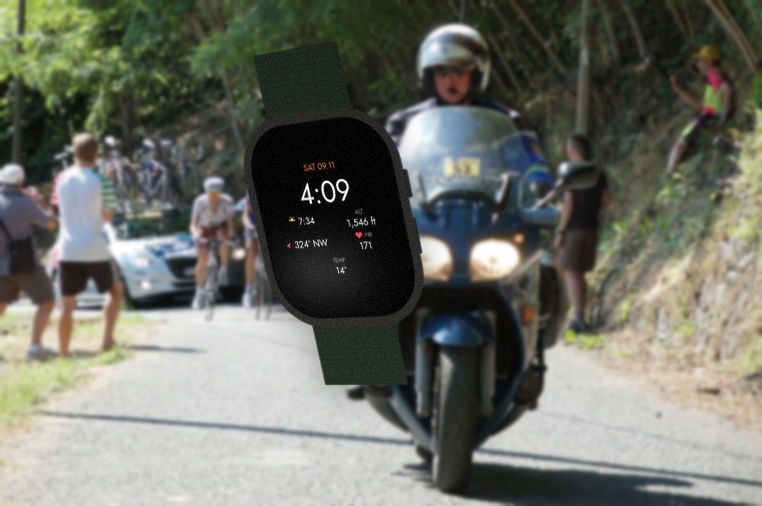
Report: h=4 m=9
